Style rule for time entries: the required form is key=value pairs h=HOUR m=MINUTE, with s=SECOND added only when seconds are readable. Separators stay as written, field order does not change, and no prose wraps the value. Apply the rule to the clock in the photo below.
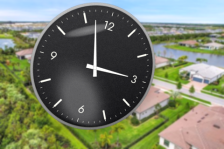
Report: h=2 m=57
